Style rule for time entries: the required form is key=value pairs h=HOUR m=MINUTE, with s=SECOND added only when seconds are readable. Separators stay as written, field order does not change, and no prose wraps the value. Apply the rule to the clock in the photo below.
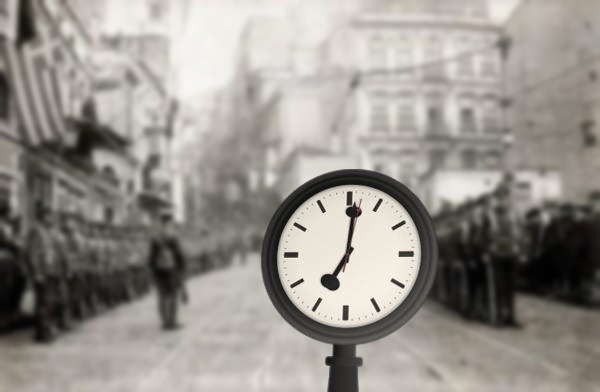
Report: h=7 m=1 s=2
